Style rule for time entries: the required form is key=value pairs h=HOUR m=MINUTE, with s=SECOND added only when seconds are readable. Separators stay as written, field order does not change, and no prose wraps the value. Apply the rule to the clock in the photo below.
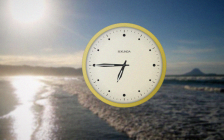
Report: h=6 m=45
